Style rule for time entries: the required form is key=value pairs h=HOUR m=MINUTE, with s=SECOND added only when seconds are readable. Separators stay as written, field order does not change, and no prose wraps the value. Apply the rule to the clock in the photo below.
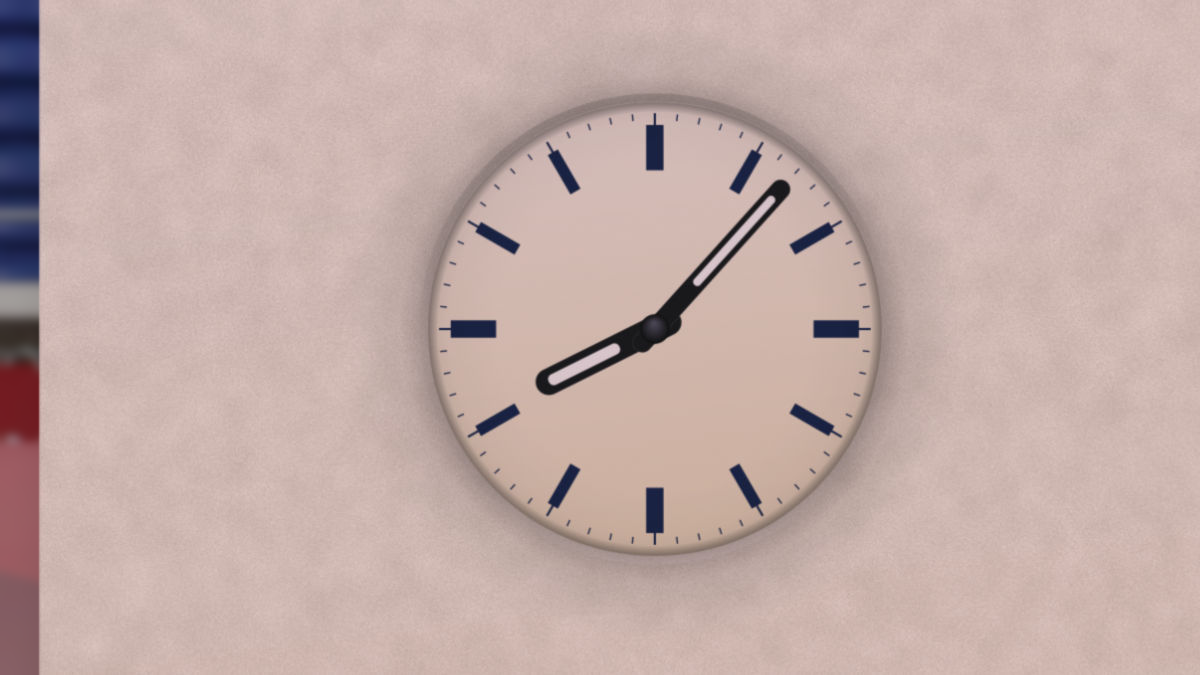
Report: h=8 m=7
